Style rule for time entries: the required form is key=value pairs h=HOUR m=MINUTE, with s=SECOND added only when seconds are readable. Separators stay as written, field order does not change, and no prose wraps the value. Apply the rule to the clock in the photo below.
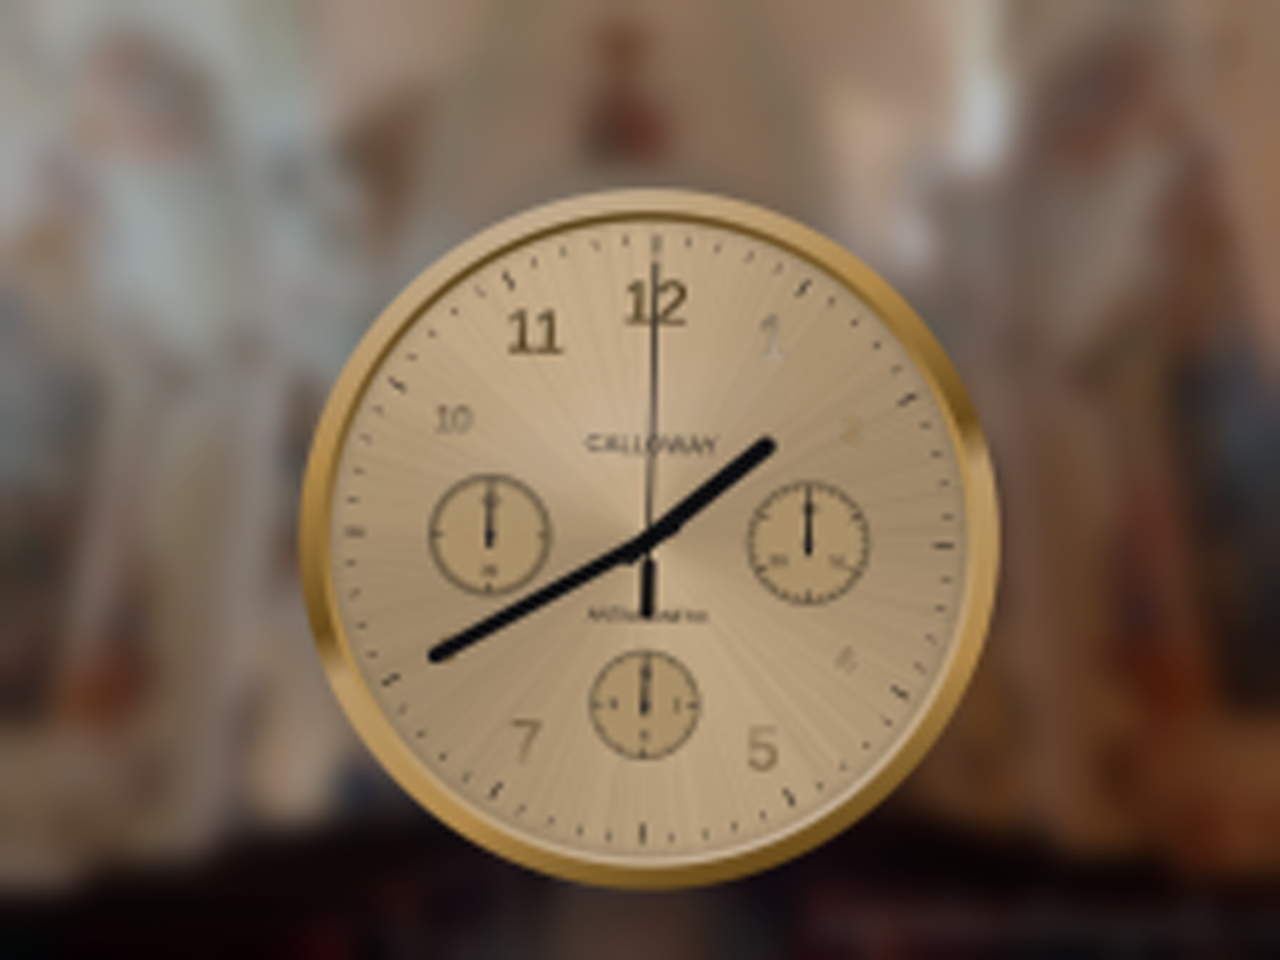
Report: h=1 m=40
